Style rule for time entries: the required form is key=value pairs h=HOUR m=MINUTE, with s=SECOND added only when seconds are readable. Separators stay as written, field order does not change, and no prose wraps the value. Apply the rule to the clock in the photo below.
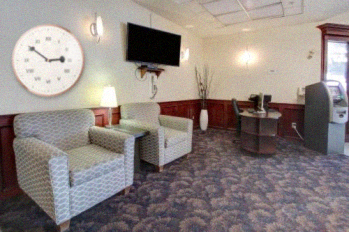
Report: h=2 m=51
